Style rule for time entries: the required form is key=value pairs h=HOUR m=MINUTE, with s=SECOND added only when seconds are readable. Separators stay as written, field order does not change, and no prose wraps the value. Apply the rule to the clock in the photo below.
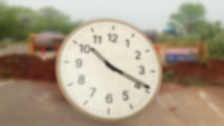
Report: h=10 m=19
